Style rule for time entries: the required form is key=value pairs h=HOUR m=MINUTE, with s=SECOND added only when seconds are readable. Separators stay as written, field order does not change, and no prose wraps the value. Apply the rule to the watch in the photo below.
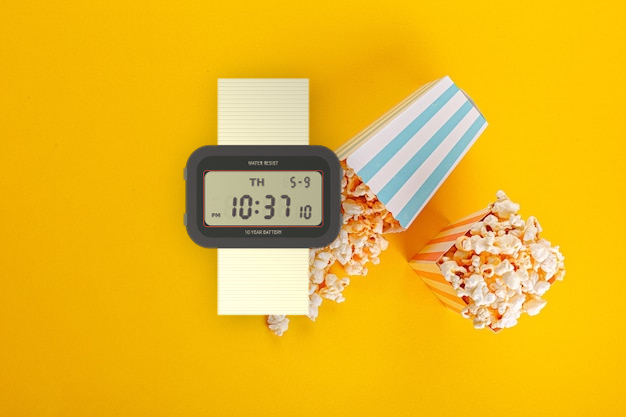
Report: h=10 m=37 s=10
